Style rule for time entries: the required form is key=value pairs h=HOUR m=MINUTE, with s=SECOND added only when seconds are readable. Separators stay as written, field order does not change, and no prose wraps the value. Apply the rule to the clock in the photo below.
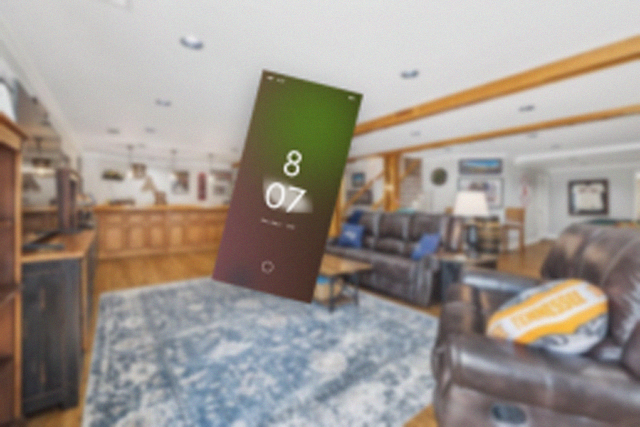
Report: h=8 m=7
